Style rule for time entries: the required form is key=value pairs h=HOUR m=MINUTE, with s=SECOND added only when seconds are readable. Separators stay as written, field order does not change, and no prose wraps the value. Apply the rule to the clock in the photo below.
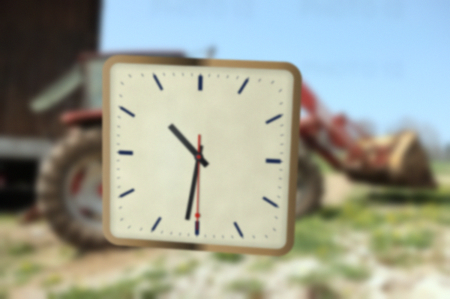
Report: h=10 m=31 s=30
